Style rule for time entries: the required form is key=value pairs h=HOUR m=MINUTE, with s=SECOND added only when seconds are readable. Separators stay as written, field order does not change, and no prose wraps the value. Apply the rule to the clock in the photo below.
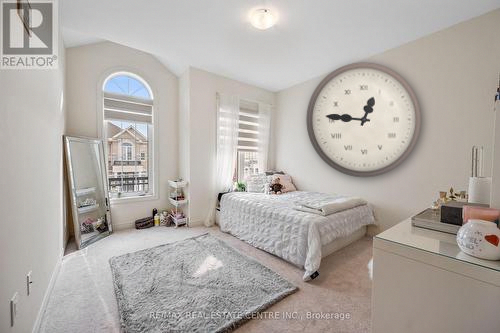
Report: h=12 m=46
